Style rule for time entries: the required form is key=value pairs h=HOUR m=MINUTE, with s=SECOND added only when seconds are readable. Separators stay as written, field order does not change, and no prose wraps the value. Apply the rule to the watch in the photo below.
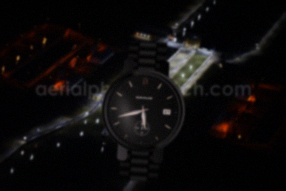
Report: h=5 m=42
